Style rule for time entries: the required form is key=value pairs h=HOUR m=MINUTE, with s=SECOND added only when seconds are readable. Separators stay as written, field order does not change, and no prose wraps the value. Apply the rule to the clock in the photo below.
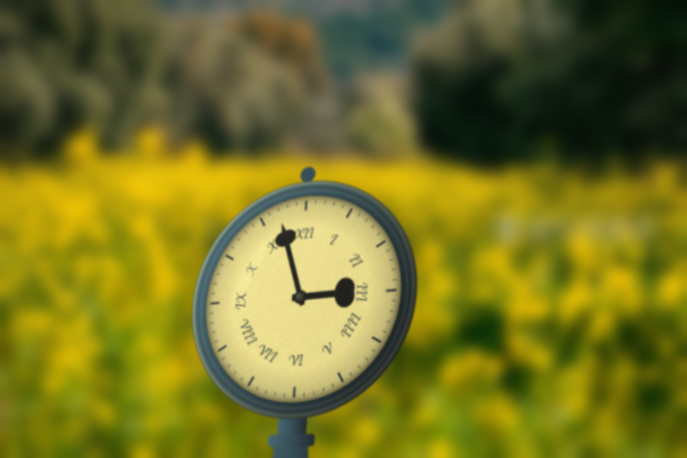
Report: h=2 m=57
